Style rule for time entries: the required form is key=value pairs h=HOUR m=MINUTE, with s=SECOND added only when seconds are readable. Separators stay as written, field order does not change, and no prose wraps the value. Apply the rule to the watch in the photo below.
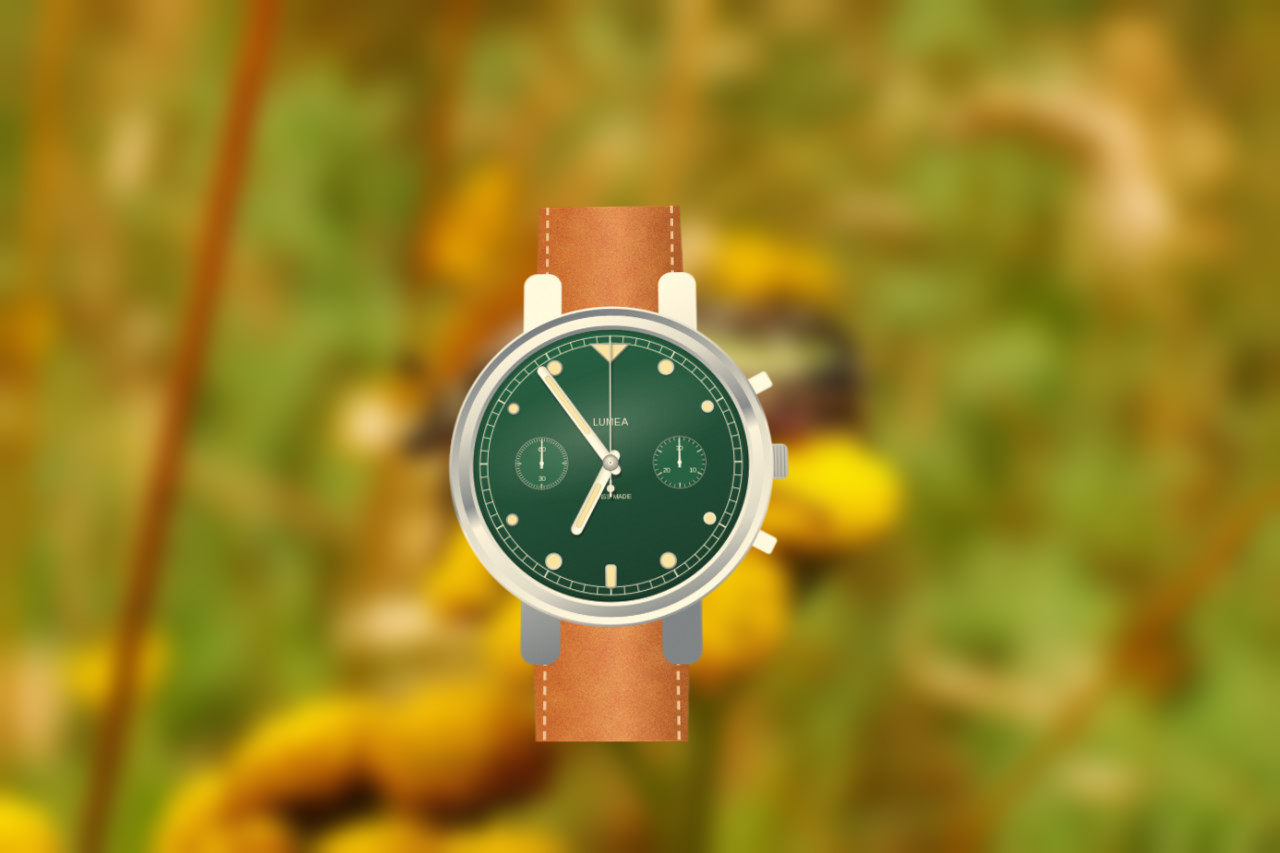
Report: h=6 m=54
